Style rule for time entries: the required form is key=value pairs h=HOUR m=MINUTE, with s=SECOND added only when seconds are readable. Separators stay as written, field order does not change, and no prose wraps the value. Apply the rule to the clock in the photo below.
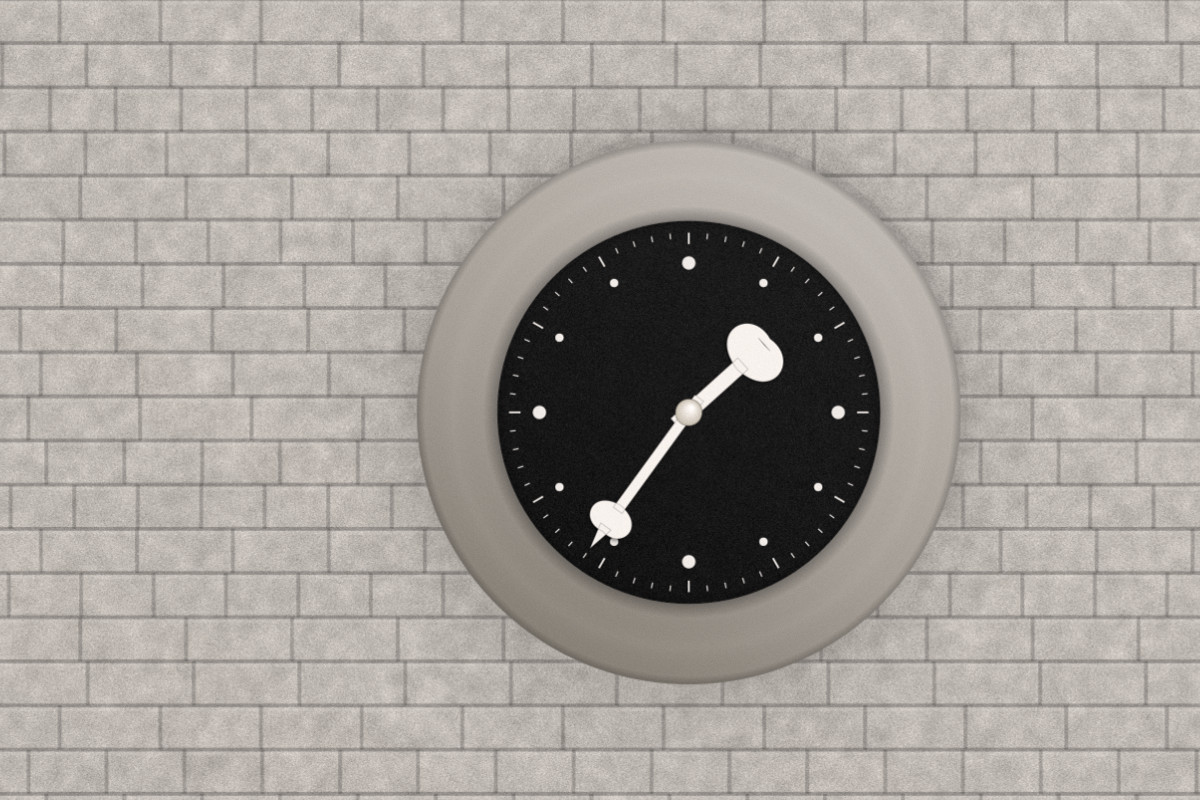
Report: h=1 m=36
